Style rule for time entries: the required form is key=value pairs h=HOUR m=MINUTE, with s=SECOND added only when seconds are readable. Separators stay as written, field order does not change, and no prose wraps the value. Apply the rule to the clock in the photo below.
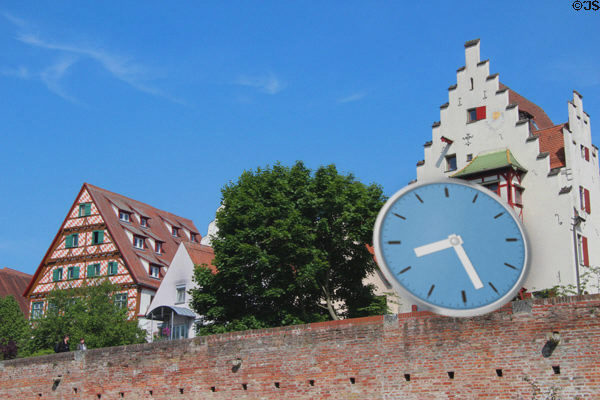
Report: h=8 m=27
